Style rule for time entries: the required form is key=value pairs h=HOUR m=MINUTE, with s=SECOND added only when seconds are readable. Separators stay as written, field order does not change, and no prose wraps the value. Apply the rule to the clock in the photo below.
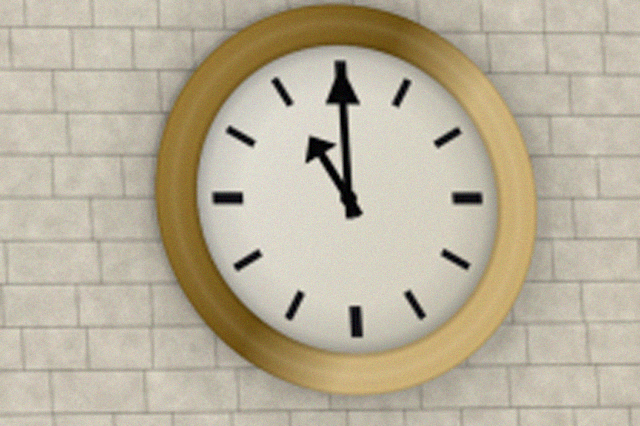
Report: h=11 m=0
